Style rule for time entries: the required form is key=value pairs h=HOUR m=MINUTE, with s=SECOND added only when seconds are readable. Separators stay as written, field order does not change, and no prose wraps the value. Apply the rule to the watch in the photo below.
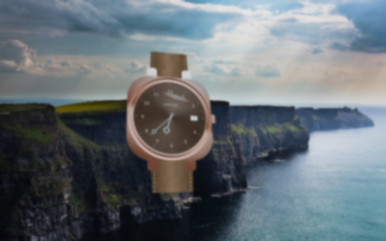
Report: h=6 m=38
